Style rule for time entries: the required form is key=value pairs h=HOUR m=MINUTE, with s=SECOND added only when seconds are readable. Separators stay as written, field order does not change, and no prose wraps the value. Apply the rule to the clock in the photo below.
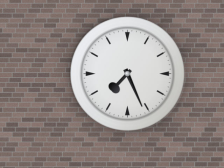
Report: h=7 m=26
